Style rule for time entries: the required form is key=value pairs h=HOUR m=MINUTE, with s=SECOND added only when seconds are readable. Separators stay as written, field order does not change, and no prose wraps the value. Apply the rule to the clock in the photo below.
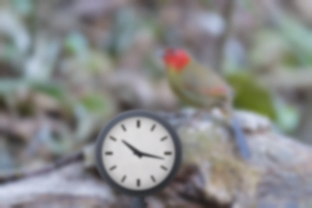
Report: h=10 m=17
